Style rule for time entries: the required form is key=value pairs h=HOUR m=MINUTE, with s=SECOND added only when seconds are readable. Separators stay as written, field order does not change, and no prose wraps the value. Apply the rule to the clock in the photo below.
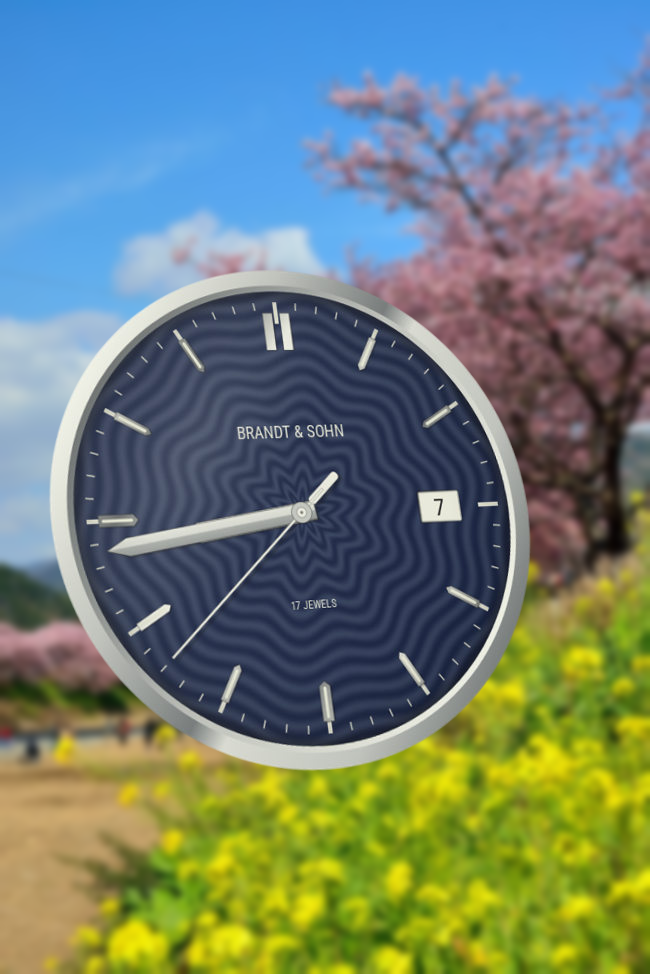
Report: h=8 m=43 s=38
